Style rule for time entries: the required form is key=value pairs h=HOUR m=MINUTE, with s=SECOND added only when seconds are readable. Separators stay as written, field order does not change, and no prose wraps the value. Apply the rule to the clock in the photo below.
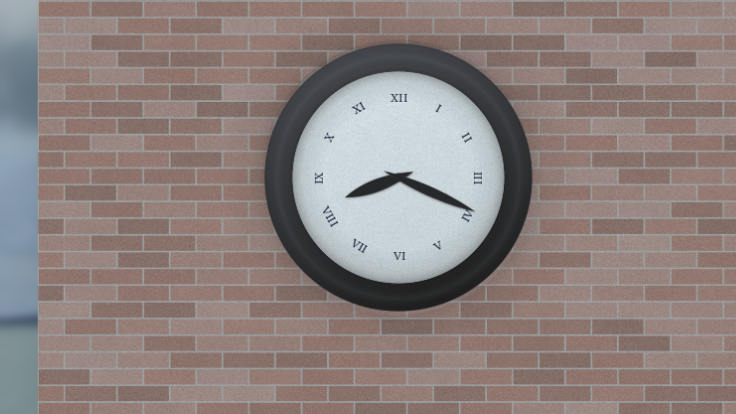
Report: h=8 m=19
